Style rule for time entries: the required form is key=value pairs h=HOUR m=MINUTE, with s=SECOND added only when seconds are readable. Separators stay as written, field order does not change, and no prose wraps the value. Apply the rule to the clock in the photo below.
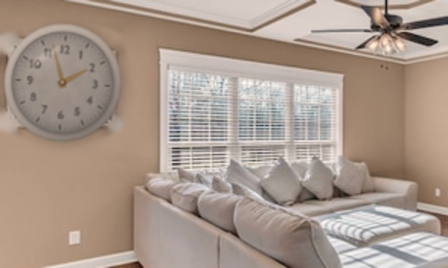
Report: h=1 m=57
